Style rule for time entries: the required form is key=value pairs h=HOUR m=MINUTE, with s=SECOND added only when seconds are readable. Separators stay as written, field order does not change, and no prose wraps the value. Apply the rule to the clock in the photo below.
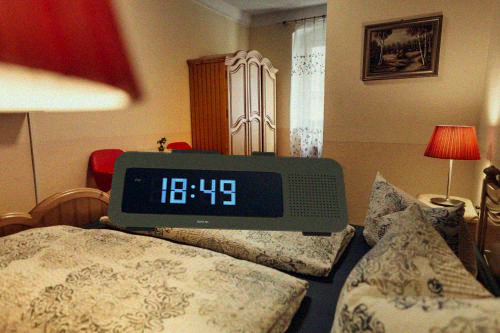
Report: h=18 m=49
